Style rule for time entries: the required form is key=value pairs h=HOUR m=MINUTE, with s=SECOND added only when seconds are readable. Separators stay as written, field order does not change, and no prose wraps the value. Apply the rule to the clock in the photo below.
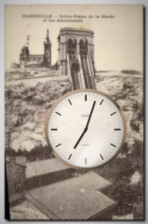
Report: h=7 m=3
